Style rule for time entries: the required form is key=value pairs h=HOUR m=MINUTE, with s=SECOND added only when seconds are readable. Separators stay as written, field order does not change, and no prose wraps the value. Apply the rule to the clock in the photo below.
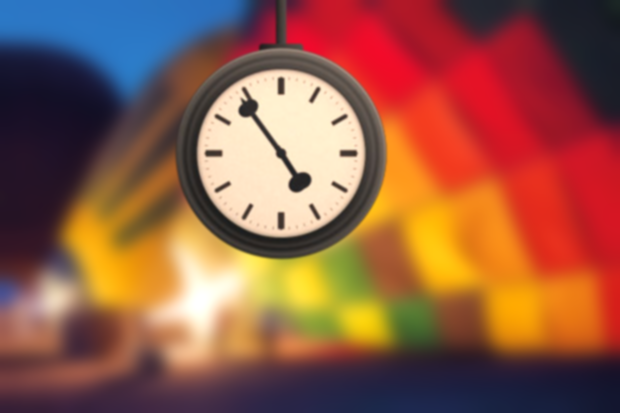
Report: h=4 m=54
